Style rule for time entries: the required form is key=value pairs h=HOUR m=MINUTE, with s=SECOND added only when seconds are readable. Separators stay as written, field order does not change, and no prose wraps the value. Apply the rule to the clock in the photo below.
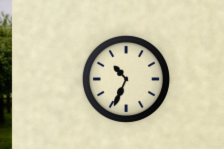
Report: h=10 m=34
